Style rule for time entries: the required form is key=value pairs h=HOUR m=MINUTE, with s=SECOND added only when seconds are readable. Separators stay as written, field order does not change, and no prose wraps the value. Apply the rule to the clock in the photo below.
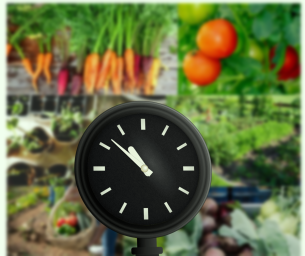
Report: h=10 m=52
